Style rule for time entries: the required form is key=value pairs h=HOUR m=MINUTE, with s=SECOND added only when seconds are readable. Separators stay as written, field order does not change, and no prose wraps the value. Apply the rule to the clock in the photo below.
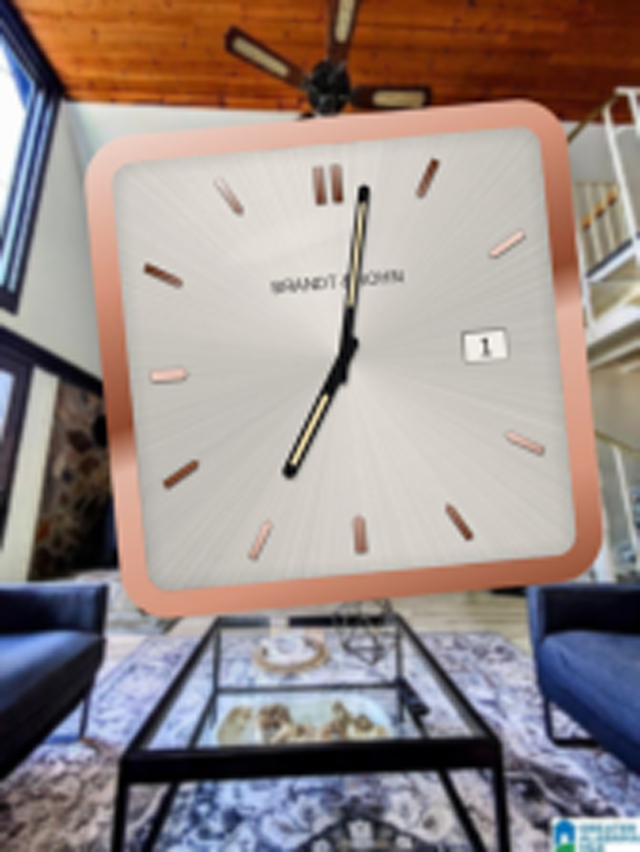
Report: h=7 m=2
